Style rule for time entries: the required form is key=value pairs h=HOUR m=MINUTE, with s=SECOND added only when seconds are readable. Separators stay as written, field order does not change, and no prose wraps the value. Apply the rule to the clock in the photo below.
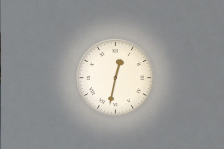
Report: h=12 m=32
